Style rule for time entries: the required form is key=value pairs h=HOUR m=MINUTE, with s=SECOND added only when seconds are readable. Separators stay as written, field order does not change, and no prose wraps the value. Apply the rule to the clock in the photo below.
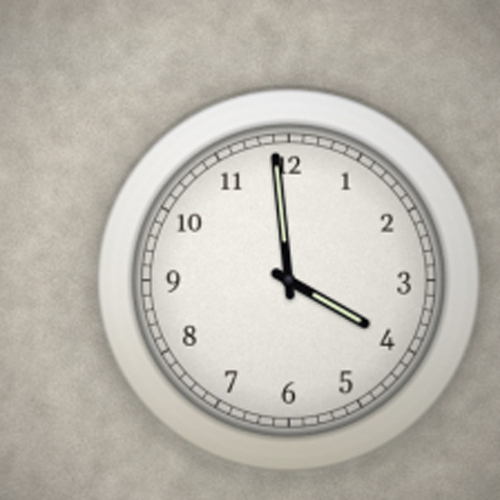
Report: h=3 m=59
